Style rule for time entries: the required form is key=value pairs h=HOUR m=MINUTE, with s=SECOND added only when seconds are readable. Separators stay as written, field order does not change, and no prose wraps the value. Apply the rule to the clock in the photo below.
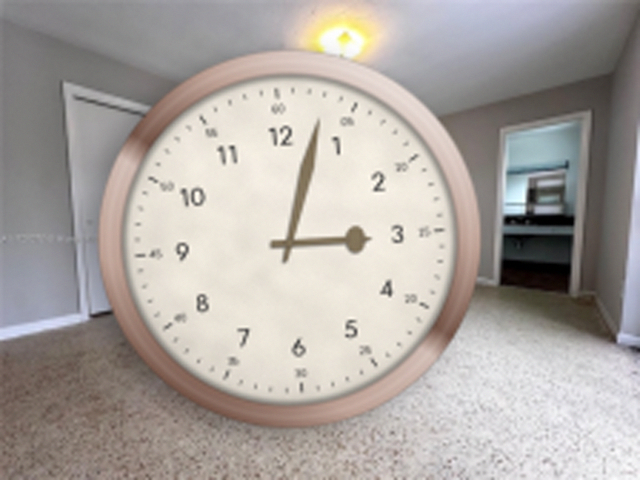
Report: h=3 m=3
